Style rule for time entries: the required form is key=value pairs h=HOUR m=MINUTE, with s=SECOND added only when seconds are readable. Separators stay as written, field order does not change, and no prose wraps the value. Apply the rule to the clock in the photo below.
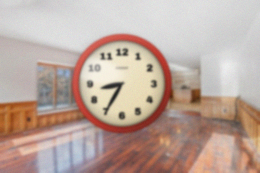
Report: h=8 m=35
